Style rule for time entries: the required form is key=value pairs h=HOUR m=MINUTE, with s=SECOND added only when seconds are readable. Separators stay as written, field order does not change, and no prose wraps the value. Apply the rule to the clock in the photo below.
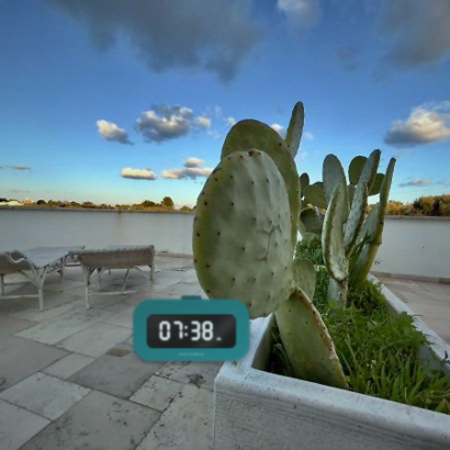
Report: h=7 m=38
